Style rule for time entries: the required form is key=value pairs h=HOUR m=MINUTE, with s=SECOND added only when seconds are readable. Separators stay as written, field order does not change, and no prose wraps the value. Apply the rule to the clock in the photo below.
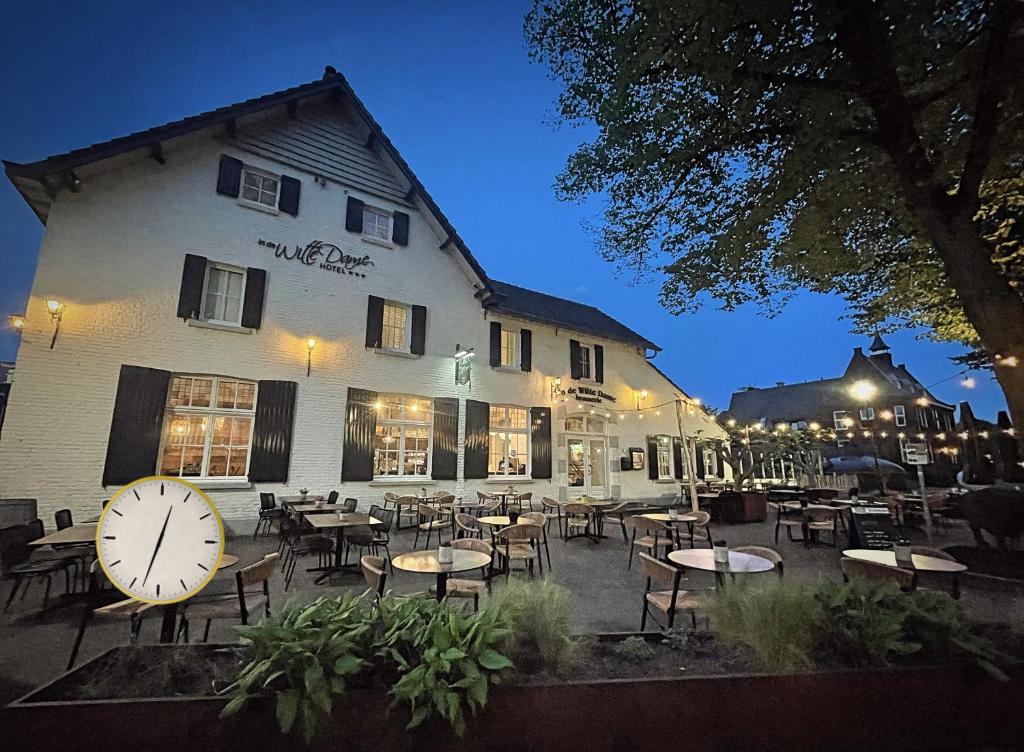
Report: h=12 m=33
